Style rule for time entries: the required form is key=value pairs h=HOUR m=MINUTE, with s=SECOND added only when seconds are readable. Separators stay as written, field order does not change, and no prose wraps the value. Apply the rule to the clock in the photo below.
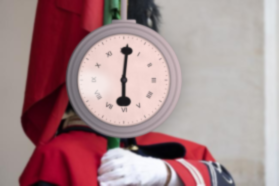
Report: h=6 m=1
